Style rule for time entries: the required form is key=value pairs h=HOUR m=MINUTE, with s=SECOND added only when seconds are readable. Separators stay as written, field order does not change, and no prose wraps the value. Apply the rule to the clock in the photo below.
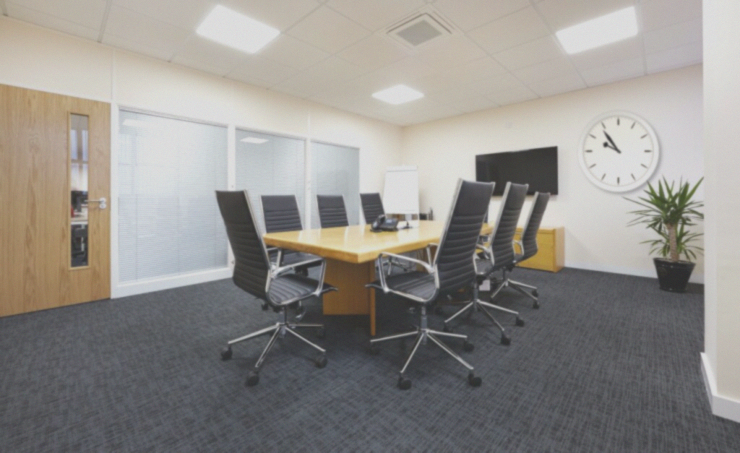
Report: h=9 m=54
